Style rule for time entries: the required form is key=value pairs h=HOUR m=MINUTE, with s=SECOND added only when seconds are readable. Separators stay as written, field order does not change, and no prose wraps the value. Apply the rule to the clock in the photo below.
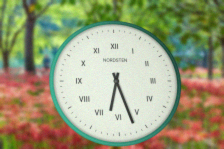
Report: h=6 m=27
